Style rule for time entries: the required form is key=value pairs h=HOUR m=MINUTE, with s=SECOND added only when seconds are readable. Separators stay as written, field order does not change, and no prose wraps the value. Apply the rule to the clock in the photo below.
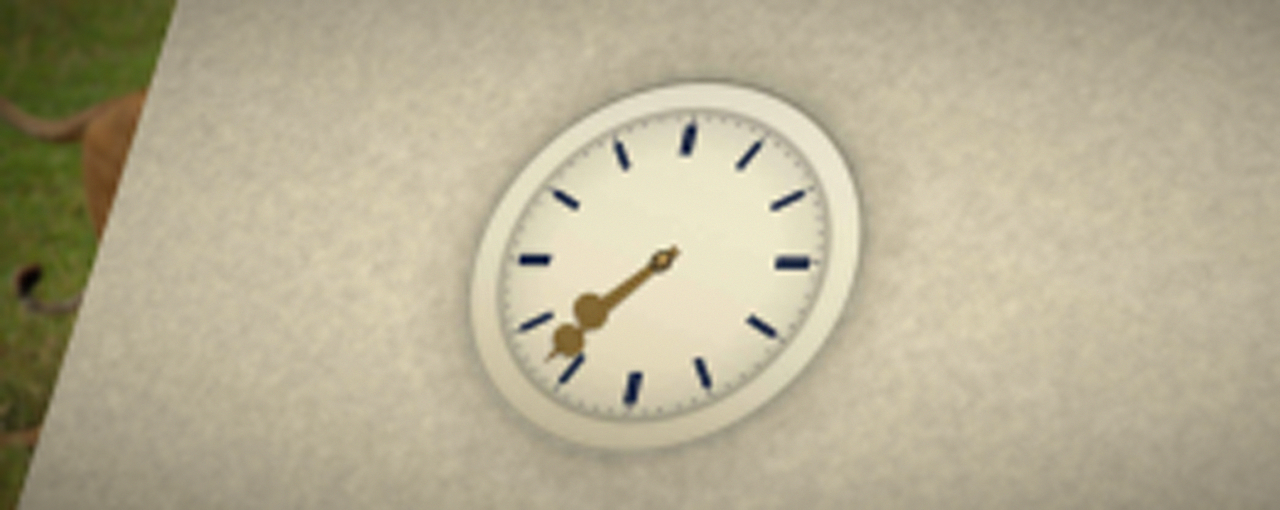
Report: h=7 m=37
